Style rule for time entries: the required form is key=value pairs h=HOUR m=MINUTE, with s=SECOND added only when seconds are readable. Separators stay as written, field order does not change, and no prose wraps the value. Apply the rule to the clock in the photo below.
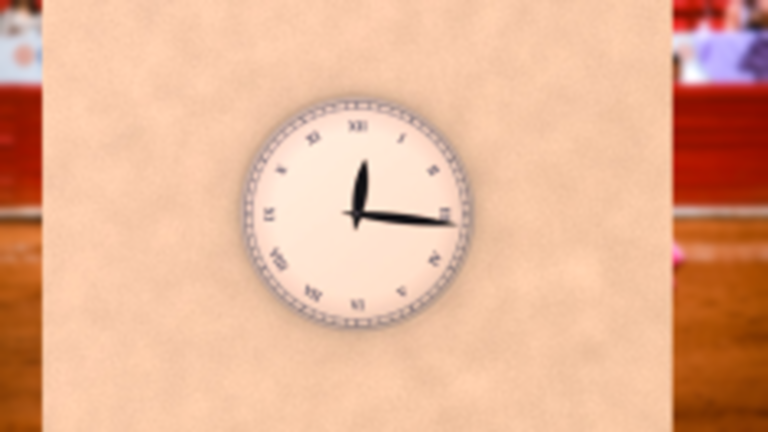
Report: h=12 m=16
